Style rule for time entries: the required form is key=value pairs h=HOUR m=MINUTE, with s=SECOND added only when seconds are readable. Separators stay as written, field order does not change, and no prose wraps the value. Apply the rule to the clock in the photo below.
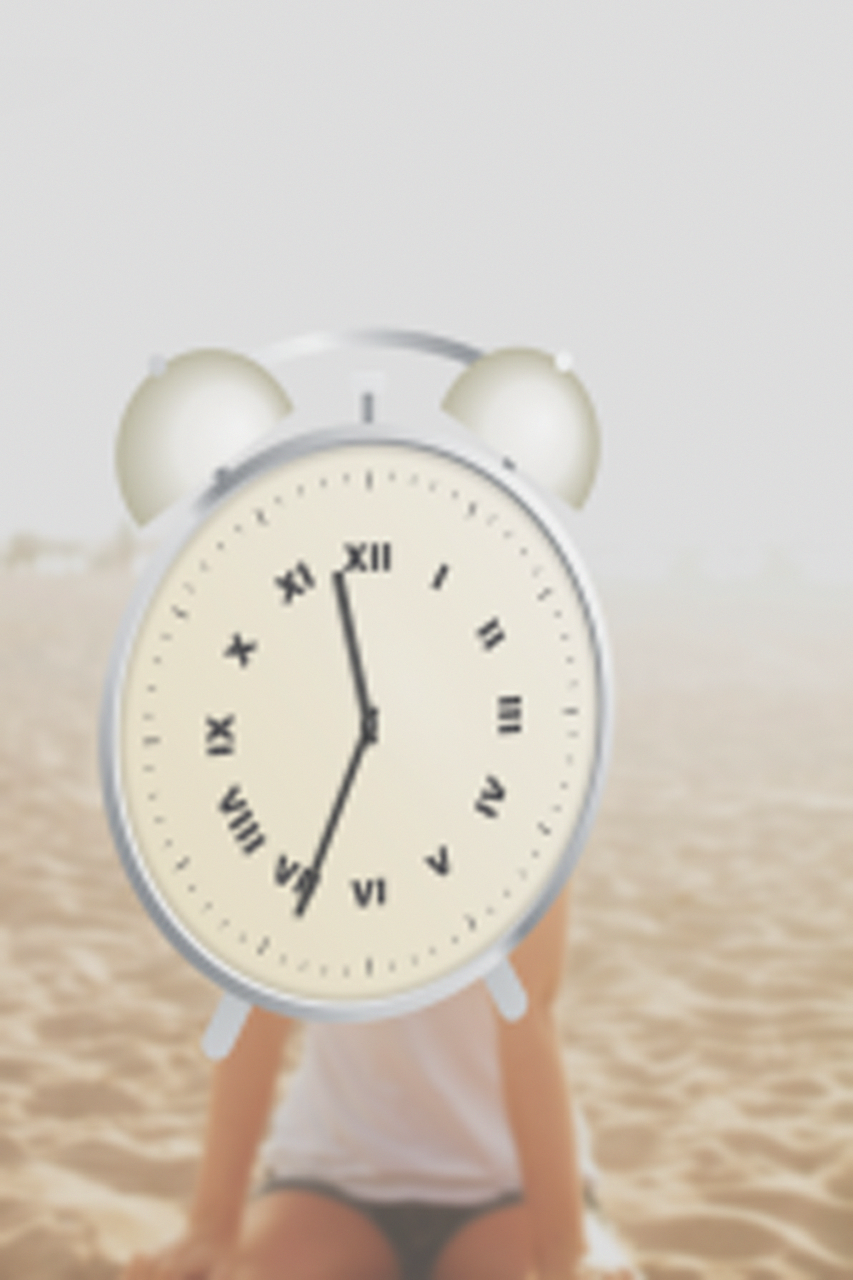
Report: h=11 m=34
